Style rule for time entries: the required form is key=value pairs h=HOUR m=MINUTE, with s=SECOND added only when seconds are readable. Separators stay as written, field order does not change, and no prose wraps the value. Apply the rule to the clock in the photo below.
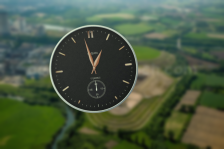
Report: h=12 m=58
